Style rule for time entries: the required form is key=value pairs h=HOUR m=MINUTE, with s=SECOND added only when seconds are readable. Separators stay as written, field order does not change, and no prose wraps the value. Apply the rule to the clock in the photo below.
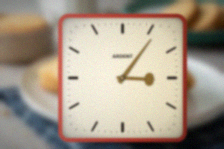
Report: h=3 m=6
